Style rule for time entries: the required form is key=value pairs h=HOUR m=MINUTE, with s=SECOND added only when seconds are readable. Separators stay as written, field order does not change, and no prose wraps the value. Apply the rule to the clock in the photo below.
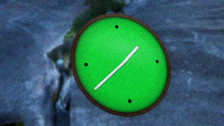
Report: h=1 m=39
